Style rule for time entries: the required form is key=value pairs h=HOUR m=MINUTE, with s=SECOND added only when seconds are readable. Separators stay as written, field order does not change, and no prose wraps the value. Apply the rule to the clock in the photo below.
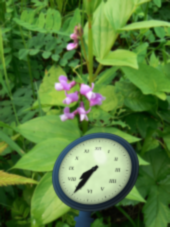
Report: h=7 m=35
